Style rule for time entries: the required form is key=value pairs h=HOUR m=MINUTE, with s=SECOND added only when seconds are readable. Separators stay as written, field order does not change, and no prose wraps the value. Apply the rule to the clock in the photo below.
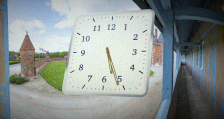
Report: h=5 m=26
